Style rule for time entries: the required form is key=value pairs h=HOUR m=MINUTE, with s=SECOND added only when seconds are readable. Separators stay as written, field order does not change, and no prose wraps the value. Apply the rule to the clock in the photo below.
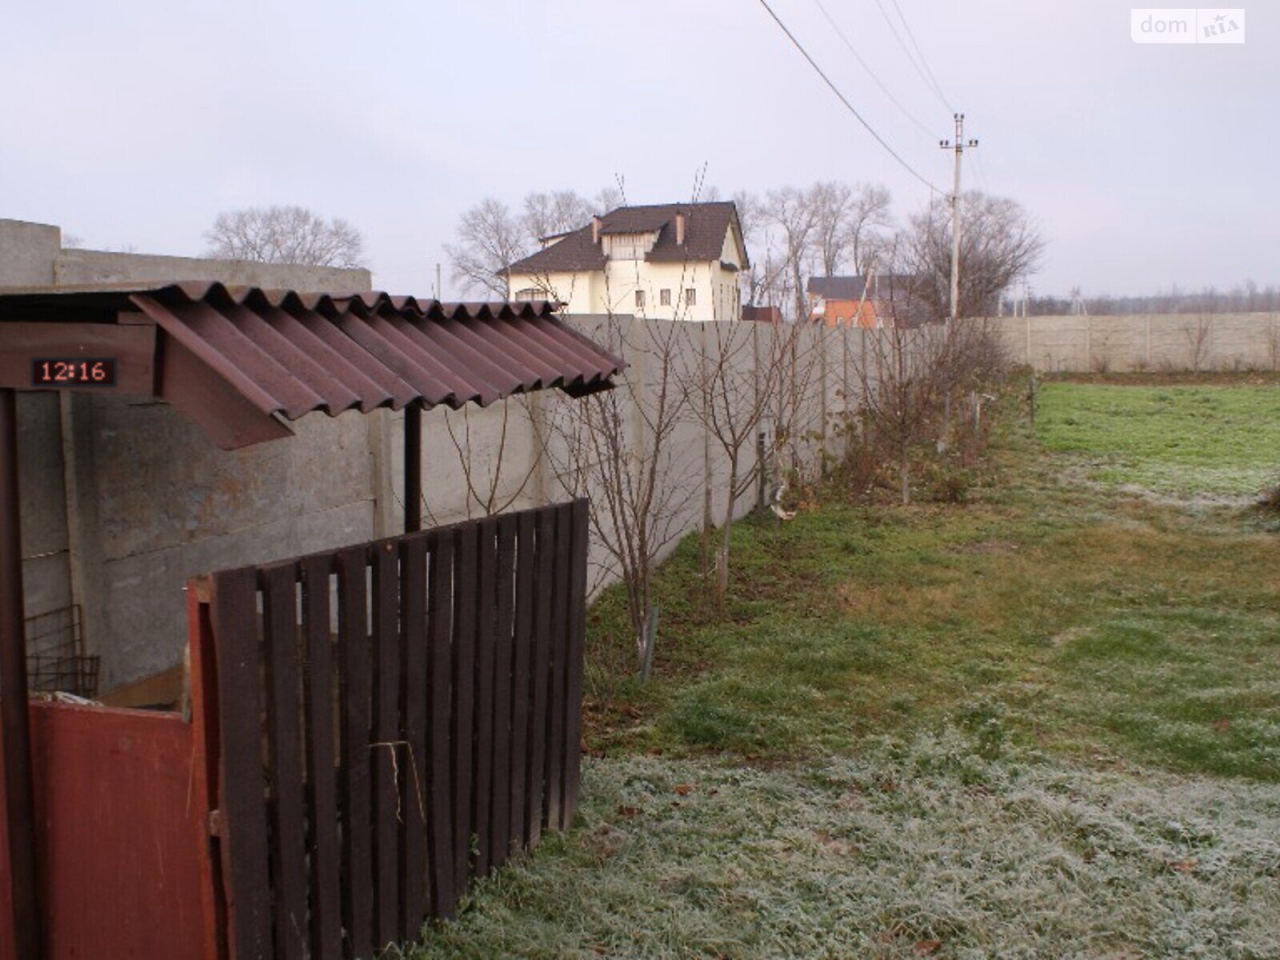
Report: h=12 m=16
